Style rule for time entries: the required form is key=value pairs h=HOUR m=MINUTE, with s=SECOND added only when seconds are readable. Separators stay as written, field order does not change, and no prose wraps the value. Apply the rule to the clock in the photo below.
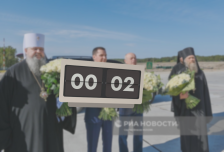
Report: h=0 m=2
